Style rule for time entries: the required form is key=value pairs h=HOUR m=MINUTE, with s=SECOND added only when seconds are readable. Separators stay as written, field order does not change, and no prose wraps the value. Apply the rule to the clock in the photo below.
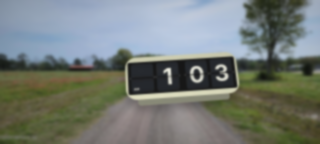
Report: h=1 m=3
